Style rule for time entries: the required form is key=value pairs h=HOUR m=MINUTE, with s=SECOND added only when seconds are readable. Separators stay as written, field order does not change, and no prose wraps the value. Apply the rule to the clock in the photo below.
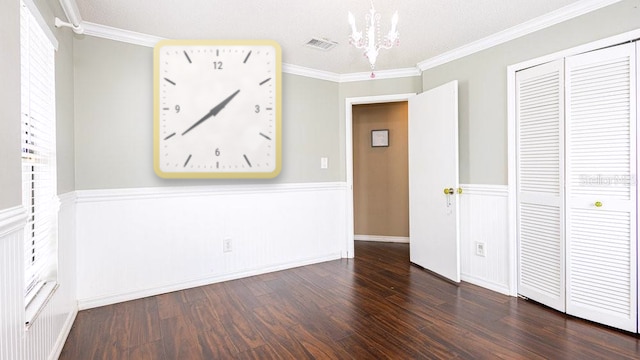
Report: h=1 m=39
